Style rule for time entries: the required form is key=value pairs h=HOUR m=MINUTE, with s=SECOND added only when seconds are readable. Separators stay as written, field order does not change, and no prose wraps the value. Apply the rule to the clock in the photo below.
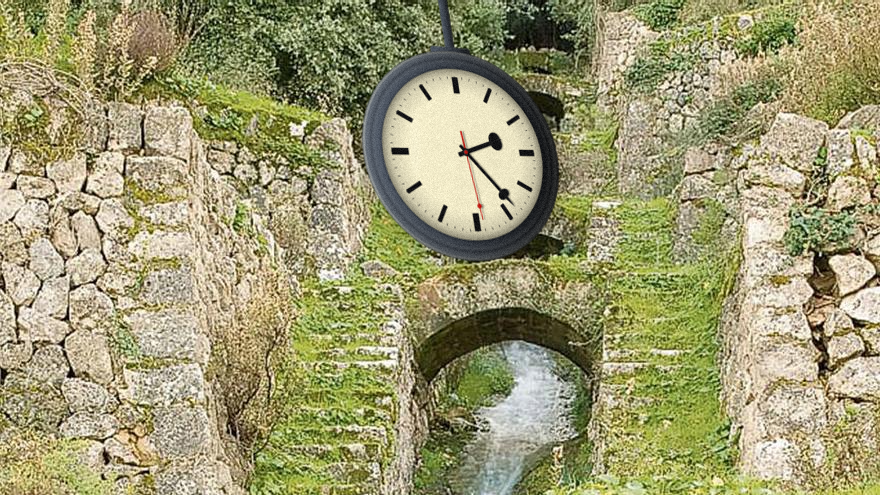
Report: h=2 m=23 s=29
